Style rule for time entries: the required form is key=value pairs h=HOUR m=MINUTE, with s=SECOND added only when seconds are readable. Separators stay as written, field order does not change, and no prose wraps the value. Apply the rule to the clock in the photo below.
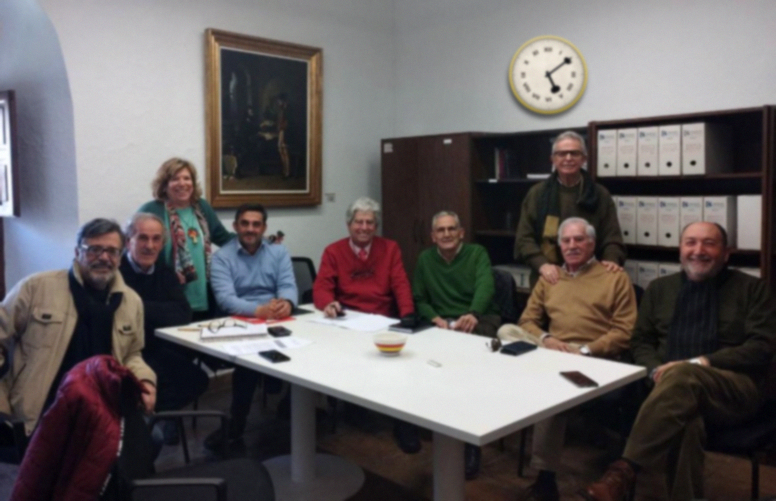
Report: h=5 m=9
